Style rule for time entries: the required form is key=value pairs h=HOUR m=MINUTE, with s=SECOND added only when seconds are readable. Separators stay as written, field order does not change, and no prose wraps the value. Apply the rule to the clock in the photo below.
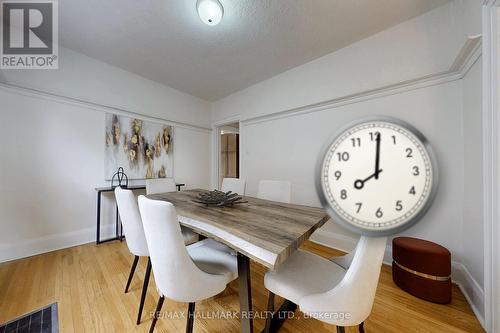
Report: h=8 m=1
